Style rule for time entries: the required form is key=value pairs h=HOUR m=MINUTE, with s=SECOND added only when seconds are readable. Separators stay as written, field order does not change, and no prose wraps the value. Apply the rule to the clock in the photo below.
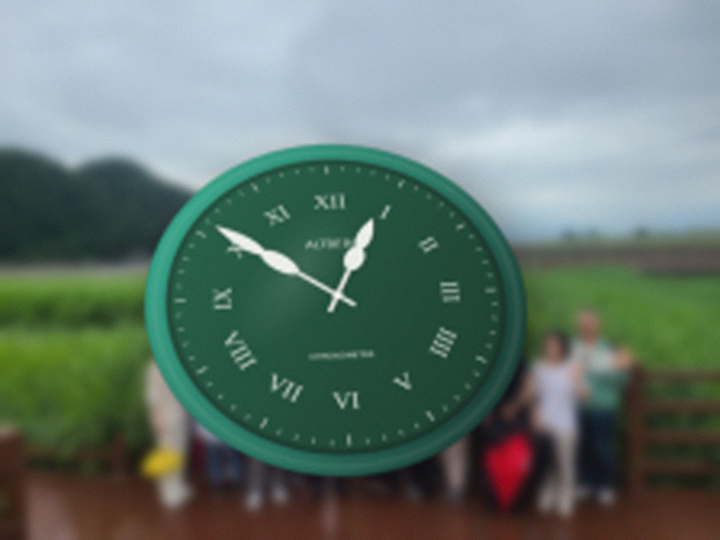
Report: h=12 m=51
